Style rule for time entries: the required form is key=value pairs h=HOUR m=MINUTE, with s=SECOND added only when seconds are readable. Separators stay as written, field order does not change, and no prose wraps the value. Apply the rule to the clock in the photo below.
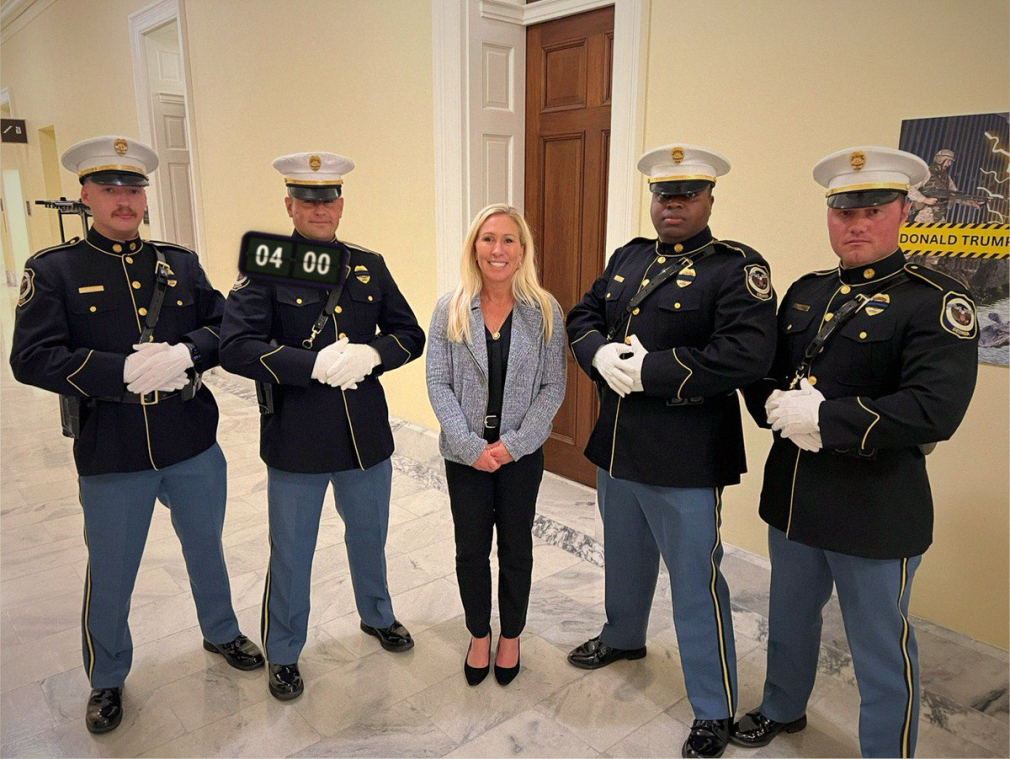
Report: h=4 m=0
